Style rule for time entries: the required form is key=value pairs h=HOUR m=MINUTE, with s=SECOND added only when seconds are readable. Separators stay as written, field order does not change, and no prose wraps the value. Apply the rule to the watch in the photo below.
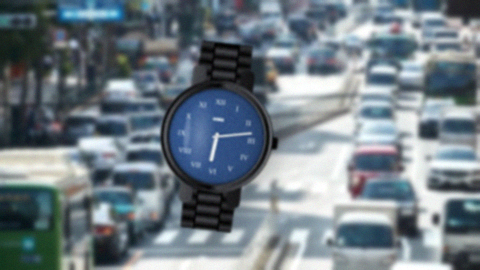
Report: h=6 m=13
